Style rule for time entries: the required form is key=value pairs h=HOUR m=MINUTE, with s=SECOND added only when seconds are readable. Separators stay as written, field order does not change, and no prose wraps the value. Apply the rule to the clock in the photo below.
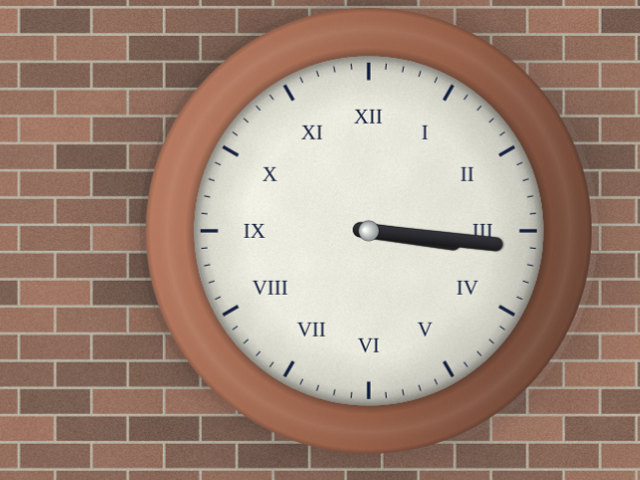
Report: h=3 m=16
